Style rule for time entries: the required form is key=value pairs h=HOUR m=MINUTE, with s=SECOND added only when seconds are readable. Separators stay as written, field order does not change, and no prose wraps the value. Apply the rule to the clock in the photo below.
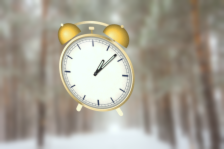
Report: h=1 m=8
